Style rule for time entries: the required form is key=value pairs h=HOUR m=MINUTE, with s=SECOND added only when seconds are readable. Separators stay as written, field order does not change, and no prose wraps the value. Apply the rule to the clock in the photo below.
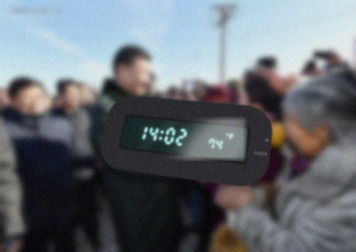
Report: h=14 m=2
